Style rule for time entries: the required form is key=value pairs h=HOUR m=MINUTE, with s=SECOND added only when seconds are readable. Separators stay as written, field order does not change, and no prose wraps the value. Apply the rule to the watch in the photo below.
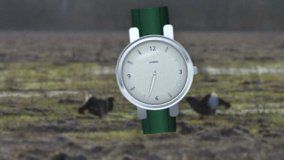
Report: h=6 m=33
